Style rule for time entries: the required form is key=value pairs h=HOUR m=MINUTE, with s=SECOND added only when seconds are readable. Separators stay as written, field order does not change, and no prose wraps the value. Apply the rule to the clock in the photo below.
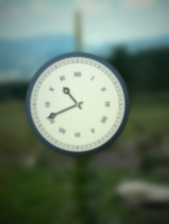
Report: h=10 m=41
